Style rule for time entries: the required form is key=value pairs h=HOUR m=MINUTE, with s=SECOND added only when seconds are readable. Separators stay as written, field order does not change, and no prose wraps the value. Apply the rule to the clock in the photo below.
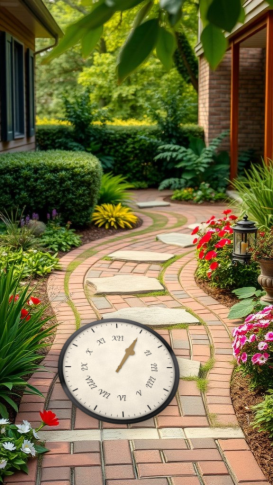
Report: h=1 m=5
